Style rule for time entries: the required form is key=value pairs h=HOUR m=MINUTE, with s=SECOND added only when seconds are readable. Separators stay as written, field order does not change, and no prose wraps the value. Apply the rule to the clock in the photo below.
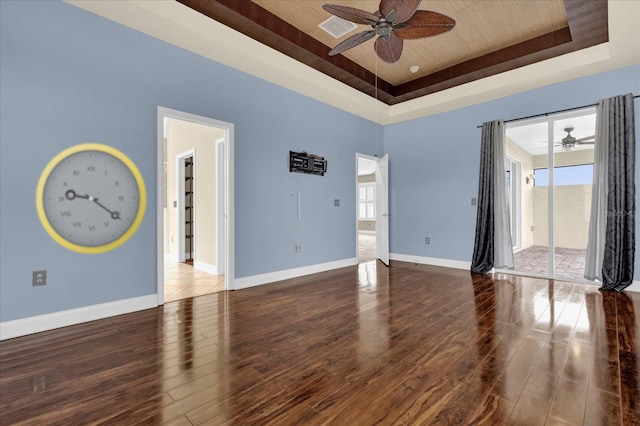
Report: h=9 m=21
